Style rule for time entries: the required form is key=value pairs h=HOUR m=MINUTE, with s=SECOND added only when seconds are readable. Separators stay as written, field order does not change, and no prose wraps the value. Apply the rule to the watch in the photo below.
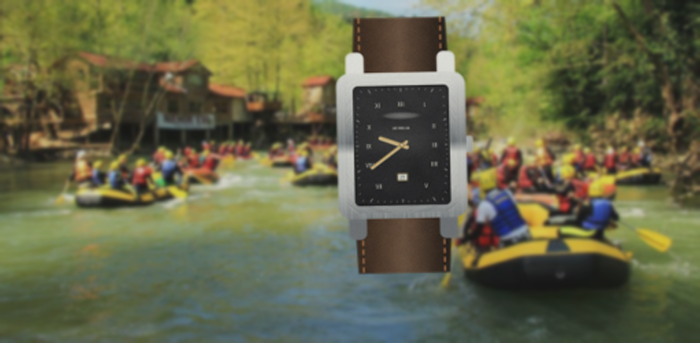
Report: h=9 m=39
